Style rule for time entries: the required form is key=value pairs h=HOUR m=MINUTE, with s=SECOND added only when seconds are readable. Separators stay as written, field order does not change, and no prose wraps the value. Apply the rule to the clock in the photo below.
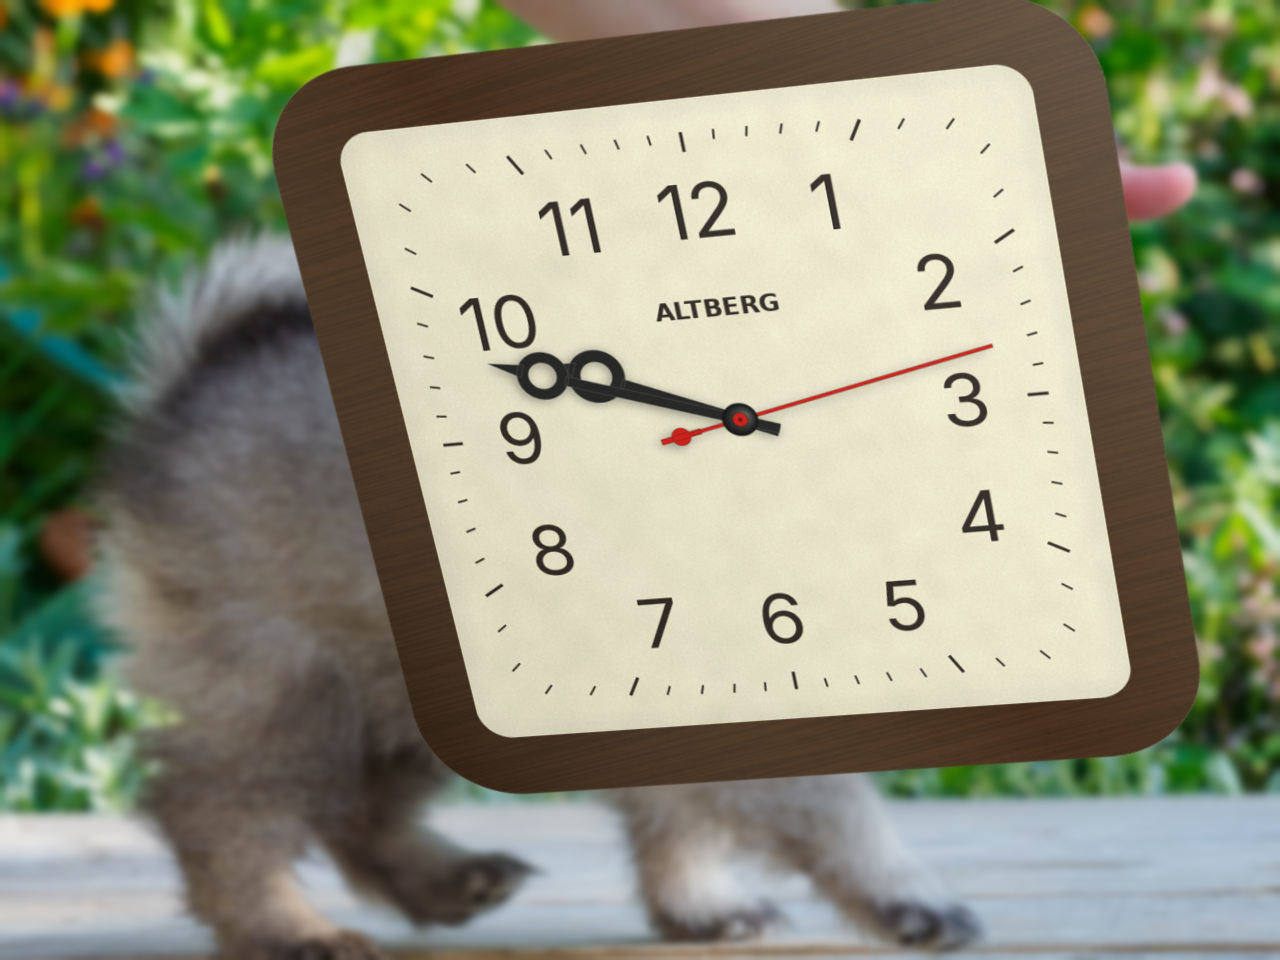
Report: h=9 m=48 s=13
